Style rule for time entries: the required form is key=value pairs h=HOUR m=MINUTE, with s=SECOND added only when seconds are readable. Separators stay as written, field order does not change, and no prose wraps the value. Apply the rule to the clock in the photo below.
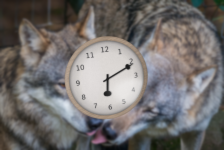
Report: h=6 m=11
